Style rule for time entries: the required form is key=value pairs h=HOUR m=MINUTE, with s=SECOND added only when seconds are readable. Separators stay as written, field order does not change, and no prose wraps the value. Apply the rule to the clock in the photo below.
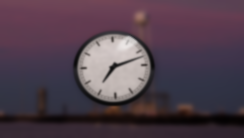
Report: h=7 m=12
